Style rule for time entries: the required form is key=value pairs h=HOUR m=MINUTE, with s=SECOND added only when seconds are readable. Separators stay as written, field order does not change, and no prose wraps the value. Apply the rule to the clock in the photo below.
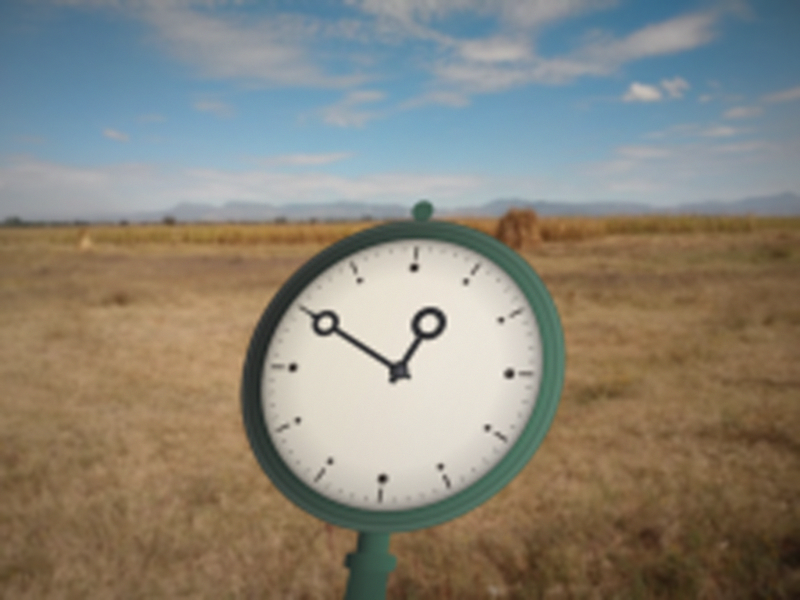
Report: h=12 m=50
